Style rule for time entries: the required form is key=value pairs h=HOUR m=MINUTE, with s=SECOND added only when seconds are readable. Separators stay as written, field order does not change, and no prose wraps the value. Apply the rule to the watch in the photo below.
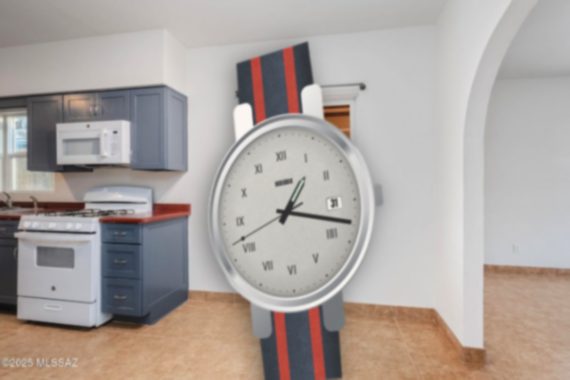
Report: h=1 m=17 s=42
